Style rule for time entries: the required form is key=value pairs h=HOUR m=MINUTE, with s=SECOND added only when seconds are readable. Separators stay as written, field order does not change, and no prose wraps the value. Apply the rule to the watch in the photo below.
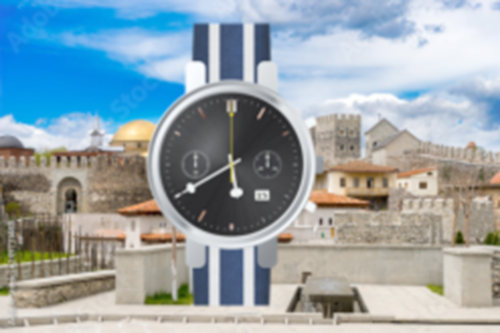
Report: h=5 m=40
